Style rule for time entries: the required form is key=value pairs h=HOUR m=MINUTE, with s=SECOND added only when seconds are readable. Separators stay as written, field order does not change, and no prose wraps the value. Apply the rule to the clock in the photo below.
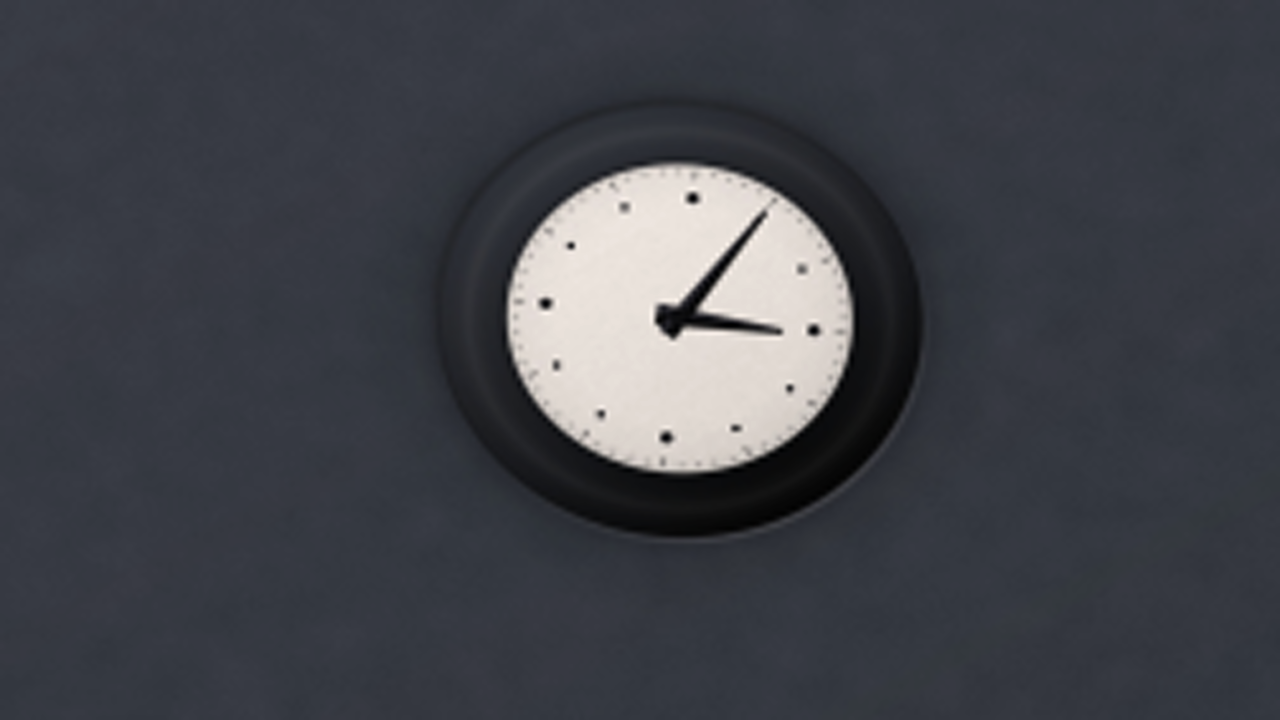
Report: h=3 m=5
